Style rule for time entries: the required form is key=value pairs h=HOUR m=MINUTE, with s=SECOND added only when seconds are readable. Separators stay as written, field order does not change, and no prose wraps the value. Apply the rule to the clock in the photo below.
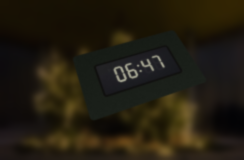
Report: h=6 m=47
